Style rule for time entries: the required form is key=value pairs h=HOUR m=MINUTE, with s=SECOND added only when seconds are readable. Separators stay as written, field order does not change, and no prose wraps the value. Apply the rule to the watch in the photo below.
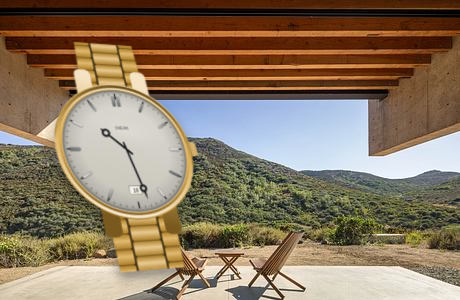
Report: h=10 m=28
